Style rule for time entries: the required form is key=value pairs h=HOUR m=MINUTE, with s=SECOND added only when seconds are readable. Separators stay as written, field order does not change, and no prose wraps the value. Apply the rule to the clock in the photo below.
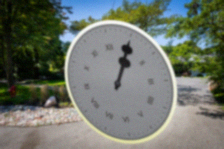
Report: h=1 m=5
